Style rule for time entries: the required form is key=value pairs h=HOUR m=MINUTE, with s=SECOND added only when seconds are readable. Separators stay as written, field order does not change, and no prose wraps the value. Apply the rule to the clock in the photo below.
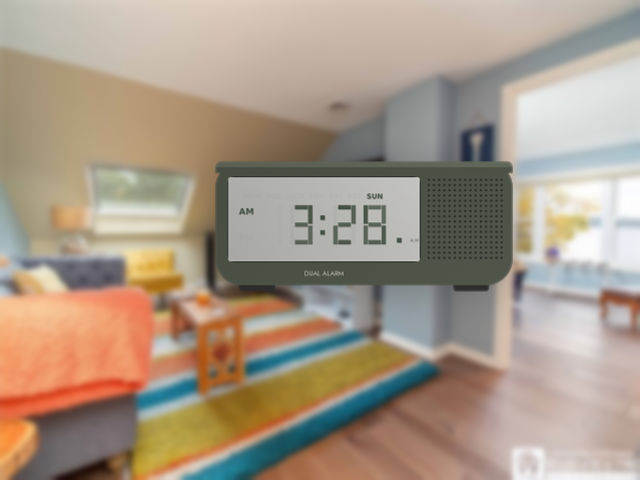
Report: h=3 m=28
